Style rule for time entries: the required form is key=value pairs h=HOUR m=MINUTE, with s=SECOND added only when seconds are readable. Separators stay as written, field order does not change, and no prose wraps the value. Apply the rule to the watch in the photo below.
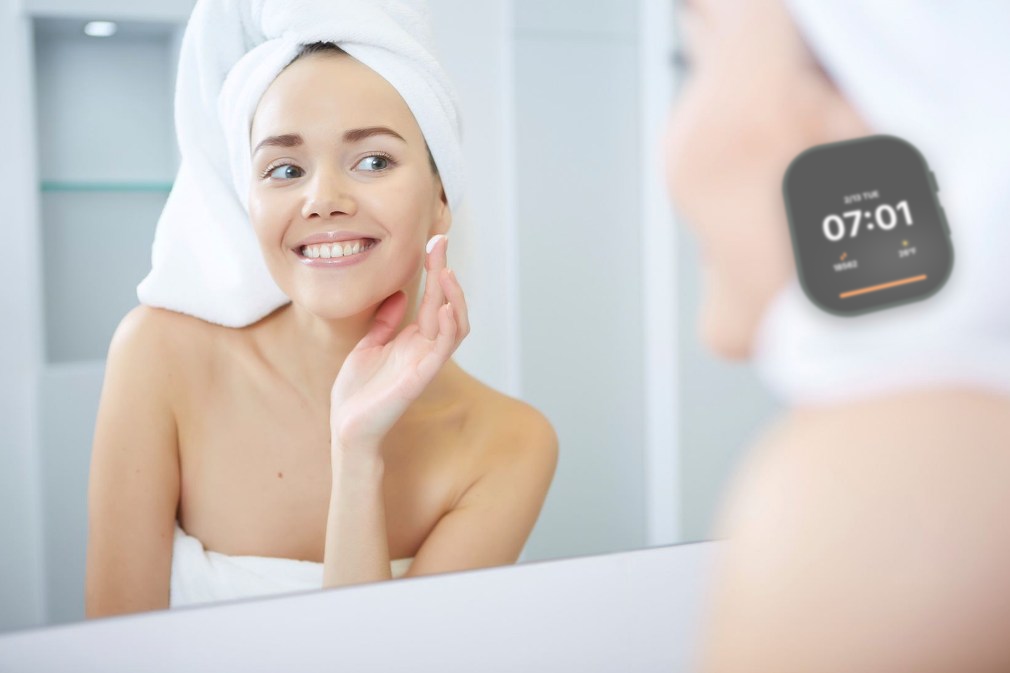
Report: h=7 m=1
